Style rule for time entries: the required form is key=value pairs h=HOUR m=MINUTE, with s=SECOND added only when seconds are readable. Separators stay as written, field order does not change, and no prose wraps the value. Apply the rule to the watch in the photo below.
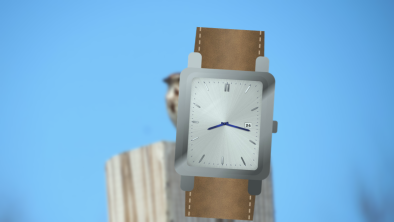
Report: h=8 m=17
